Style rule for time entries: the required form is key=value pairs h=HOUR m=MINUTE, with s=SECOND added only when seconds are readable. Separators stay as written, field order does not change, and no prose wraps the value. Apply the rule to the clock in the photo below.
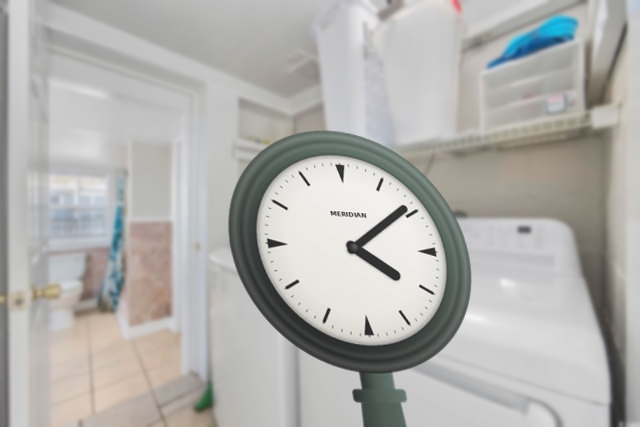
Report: h=4 m=9
